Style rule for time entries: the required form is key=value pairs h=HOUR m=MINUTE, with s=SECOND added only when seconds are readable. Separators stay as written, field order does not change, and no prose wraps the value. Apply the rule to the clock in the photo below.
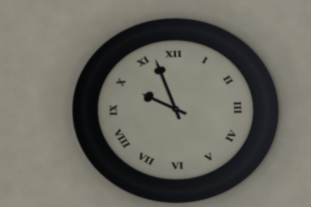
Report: h=9 m=57
